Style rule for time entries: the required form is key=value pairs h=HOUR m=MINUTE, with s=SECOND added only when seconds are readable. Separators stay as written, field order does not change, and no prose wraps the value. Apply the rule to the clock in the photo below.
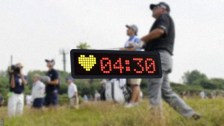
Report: h=4 m=30
